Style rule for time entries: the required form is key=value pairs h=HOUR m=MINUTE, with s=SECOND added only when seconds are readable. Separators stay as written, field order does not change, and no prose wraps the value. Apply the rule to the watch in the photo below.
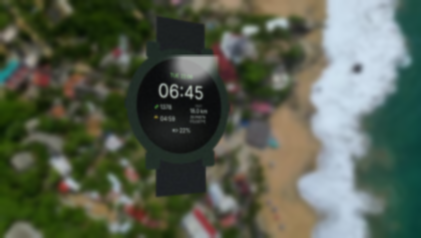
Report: h=6 m=45
